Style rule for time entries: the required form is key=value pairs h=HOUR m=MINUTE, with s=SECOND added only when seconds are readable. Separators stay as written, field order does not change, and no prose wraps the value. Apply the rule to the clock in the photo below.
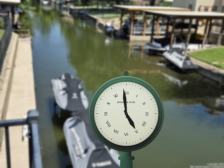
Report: h=4 m=59
